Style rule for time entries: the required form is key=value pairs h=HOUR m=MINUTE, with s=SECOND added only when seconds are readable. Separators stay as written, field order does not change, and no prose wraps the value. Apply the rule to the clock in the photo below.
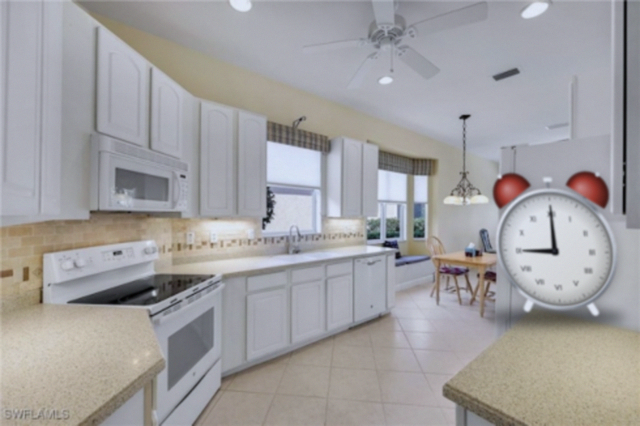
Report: h=9 m=0
